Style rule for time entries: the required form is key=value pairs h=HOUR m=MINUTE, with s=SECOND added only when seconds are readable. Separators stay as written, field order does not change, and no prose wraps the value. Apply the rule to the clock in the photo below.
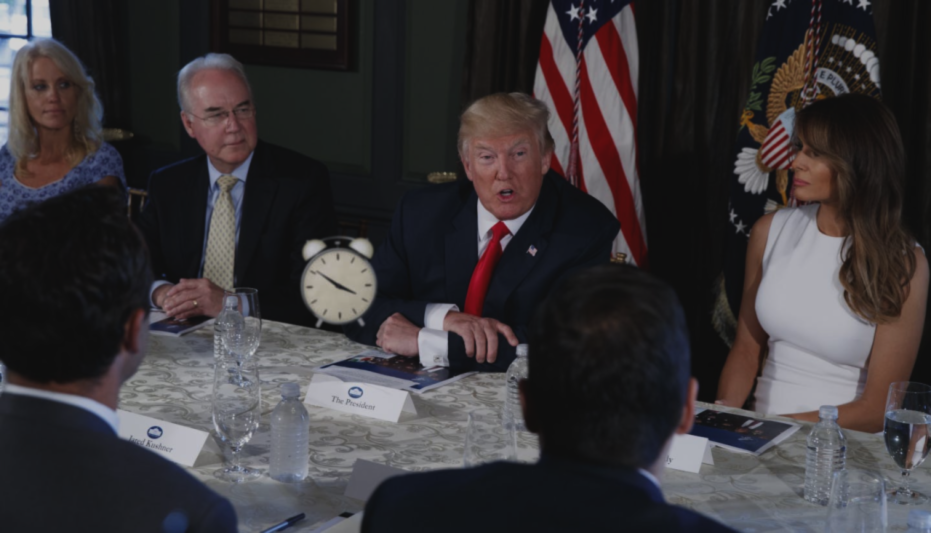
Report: h=3 m=51
